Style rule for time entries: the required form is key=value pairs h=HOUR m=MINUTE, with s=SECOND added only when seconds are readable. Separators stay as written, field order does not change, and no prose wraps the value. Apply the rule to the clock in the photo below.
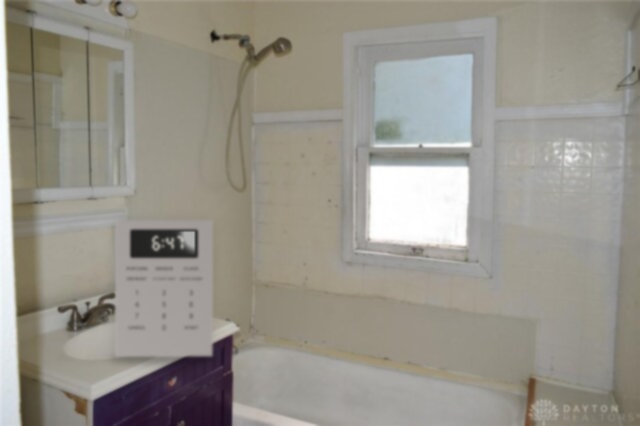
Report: h=6 m=47
